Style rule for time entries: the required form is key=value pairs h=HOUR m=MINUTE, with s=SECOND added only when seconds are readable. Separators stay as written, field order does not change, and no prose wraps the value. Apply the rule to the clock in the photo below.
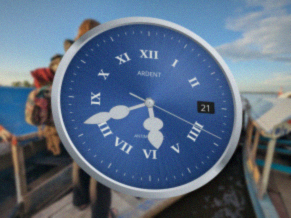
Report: h=5 m=41 s=19
